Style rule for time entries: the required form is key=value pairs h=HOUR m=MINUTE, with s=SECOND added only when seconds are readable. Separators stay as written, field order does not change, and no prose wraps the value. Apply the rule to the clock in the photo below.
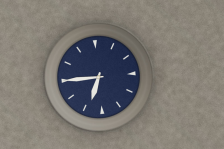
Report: h=6 m=45
